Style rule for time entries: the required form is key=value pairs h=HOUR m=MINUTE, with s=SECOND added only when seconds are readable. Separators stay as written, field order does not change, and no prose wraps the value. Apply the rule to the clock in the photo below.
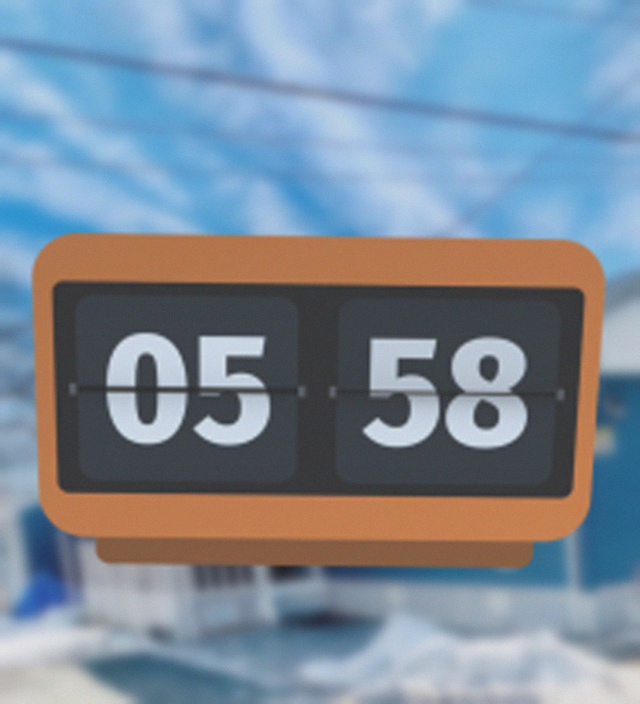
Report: h=5 m=58
